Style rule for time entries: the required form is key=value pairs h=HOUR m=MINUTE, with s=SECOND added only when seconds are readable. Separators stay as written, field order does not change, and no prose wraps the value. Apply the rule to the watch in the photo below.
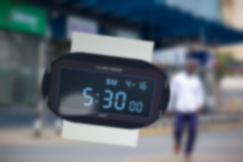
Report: h=5 m=30
